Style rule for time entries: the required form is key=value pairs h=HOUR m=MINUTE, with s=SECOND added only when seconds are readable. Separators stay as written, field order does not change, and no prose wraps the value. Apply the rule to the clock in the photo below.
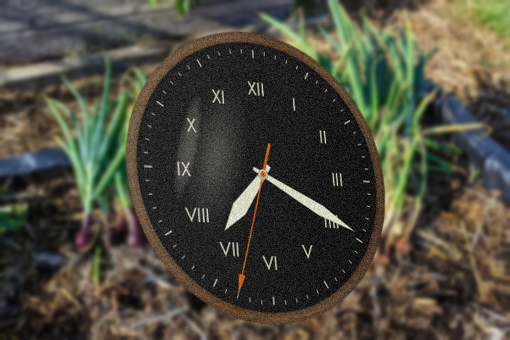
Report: h=7 m=19 s=33
